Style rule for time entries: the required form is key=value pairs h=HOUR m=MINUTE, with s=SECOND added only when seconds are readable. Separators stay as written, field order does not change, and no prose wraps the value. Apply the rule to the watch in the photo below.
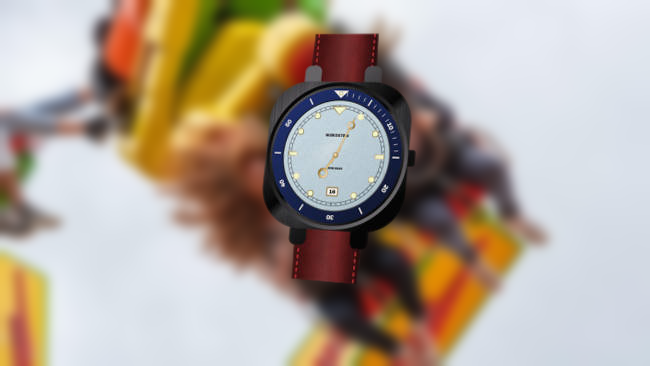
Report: h=7 m=4
